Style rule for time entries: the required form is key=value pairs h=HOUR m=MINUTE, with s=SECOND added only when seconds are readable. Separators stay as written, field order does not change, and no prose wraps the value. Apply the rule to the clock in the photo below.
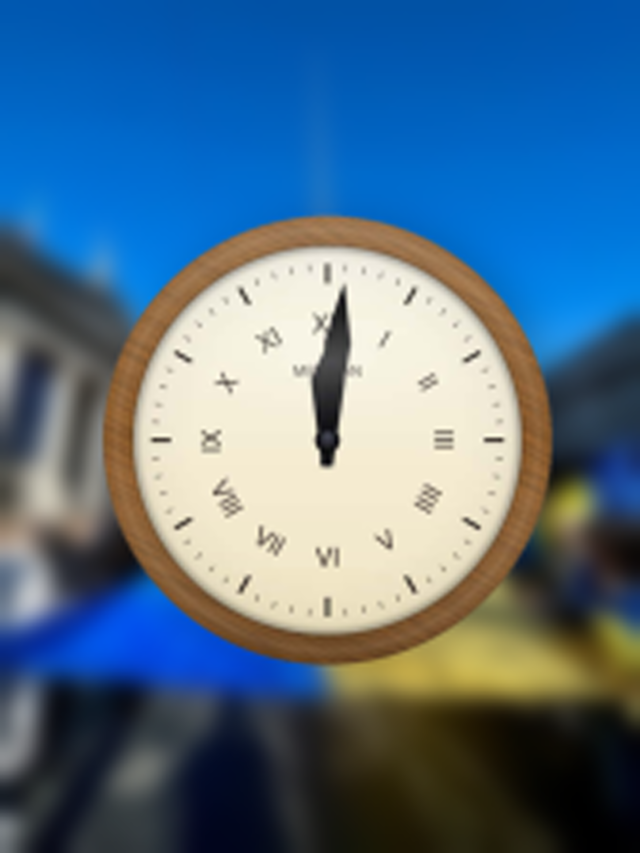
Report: h=12 m=1
